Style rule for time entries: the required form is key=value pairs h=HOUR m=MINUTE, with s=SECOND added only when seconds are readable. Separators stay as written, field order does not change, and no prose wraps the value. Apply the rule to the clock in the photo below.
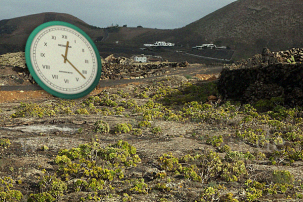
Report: h=12 m=22
